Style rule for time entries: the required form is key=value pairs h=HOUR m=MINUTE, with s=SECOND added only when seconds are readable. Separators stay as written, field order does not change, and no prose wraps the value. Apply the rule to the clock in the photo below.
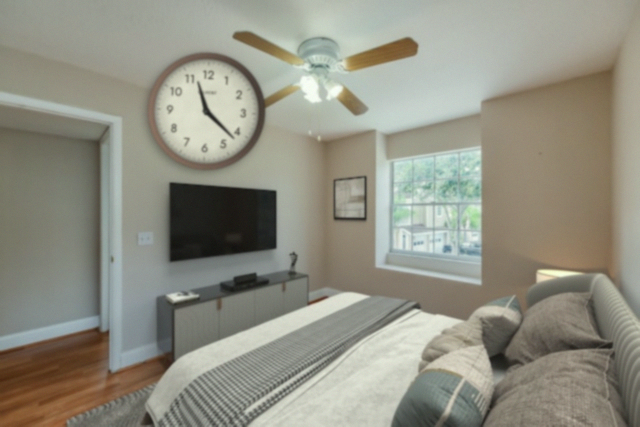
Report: h=11 m=22
